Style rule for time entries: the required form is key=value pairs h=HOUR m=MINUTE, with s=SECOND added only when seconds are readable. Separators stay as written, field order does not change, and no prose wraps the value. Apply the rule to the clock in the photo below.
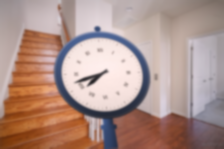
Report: h=7 m=42
